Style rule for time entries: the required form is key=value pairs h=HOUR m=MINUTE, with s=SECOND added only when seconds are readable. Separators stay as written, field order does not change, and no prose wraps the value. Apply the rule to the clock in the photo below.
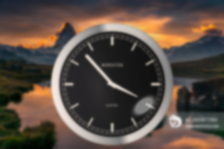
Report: h=3 m=53
